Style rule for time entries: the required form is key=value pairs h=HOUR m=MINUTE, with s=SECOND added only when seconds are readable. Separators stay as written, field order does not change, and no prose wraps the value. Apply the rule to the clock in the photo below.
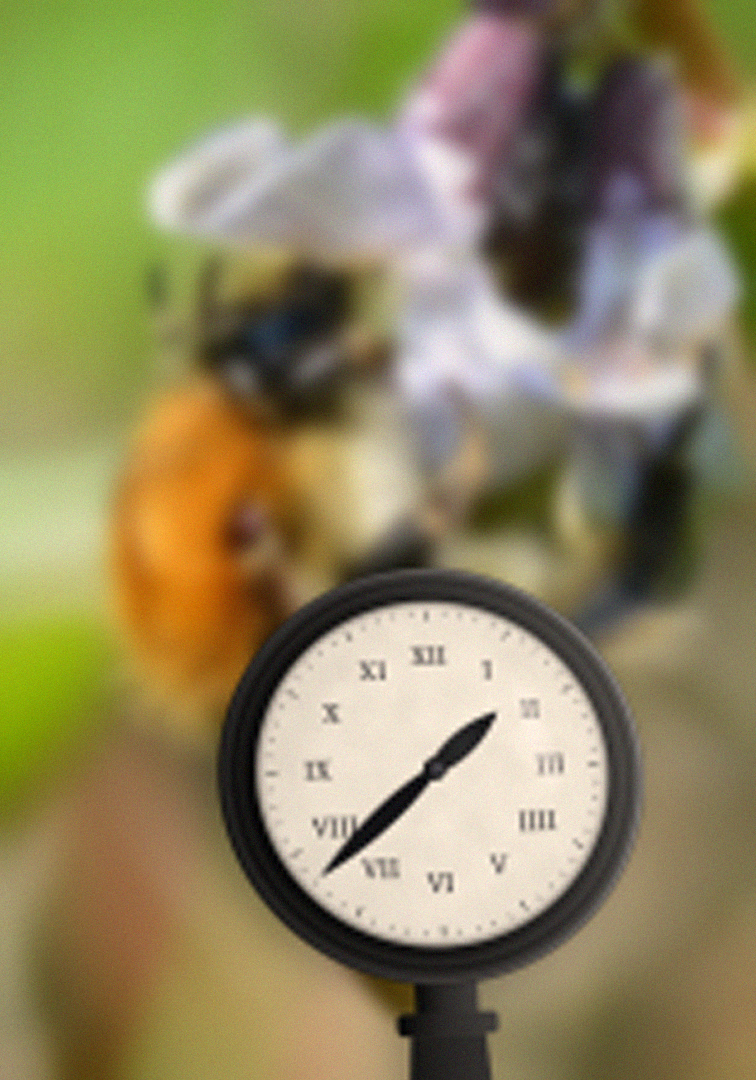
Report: h=1 m=38
